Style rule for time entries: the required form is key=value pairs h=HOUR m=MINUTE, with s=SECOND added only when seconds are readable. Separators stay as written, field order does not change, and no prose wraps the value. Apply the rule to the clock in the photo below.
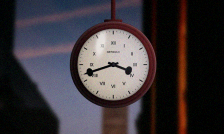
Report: h=3 m=42
